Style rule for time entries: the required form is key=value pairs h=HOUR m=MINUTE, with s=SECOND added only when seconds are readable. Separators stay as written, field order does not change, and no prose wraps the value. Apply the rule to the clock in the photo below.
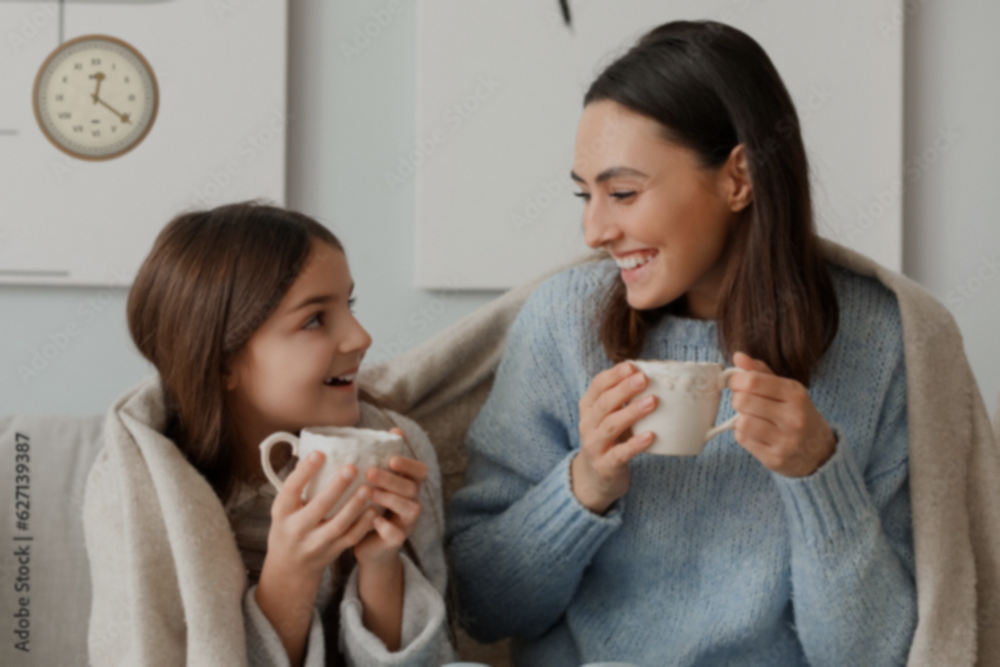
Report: h=12 m=21
